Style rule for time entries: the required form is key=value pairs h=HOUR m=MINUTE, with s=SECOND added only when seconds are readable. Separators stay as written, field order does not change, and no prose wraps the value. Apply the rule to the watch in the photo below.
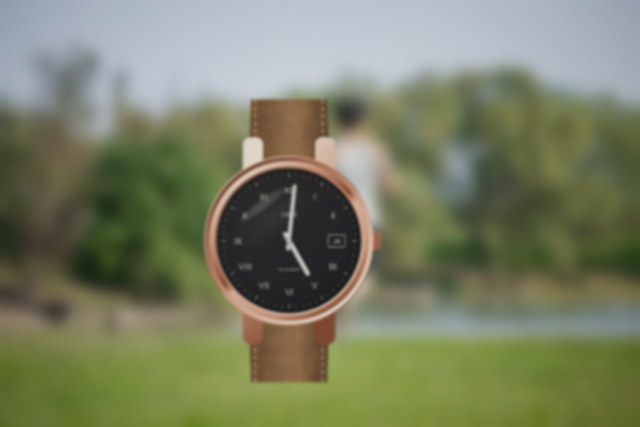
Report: h=5 m=1
